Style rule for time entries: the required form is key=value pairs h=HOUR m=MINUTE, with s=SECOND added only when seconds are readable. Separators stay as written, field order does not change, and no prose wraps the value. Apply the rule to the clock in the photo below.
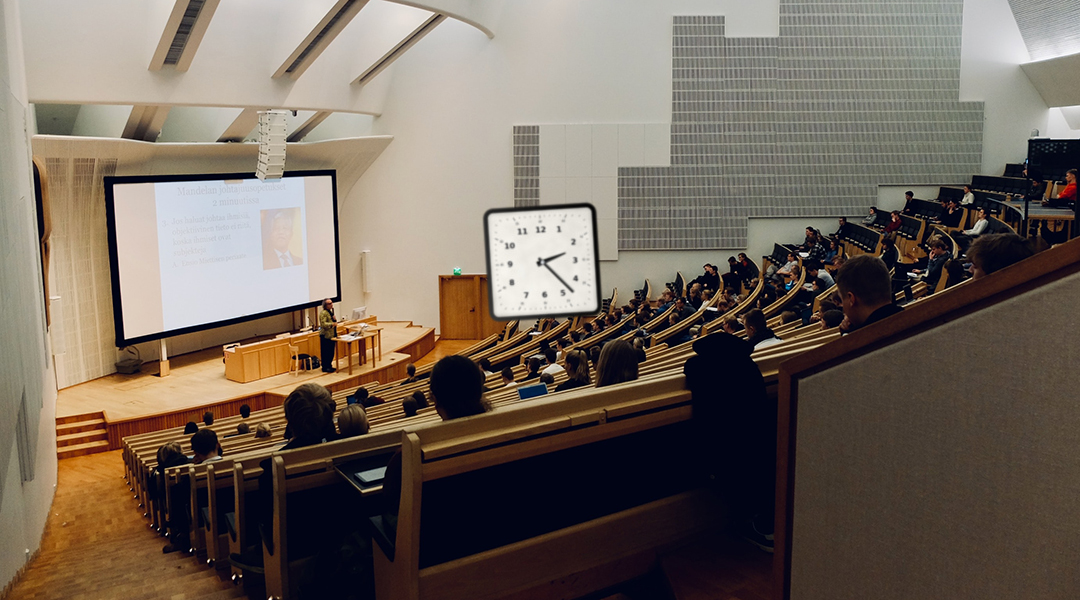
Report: h=2 m=23
